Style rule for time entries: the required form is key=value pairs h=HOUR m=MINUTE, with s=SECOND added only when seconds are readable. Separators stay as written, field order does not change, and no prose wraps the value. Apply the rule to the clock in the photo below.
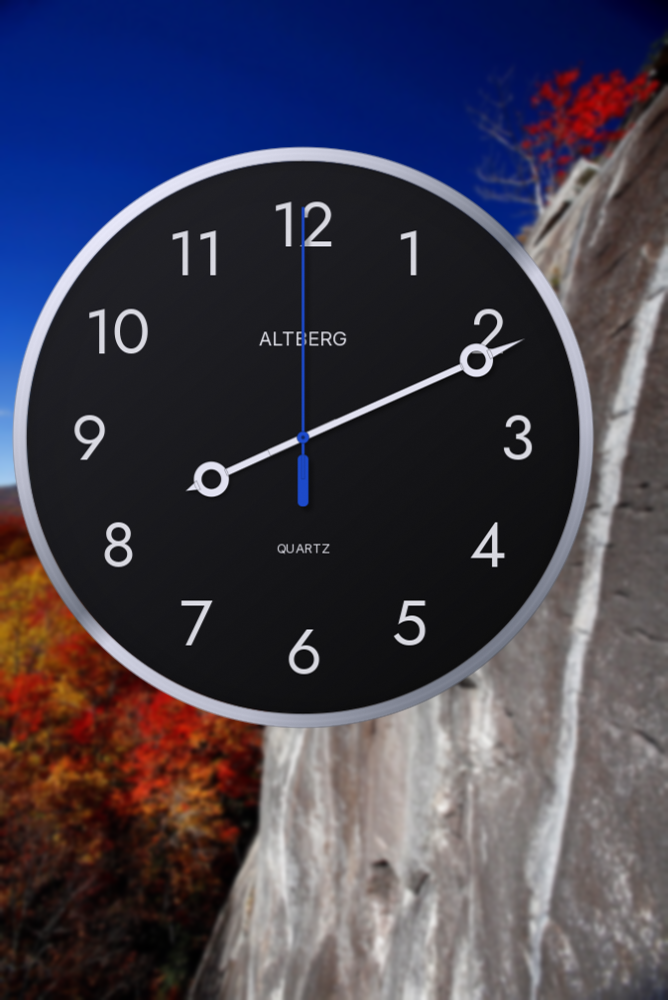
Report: h=8 m=11 s=0
